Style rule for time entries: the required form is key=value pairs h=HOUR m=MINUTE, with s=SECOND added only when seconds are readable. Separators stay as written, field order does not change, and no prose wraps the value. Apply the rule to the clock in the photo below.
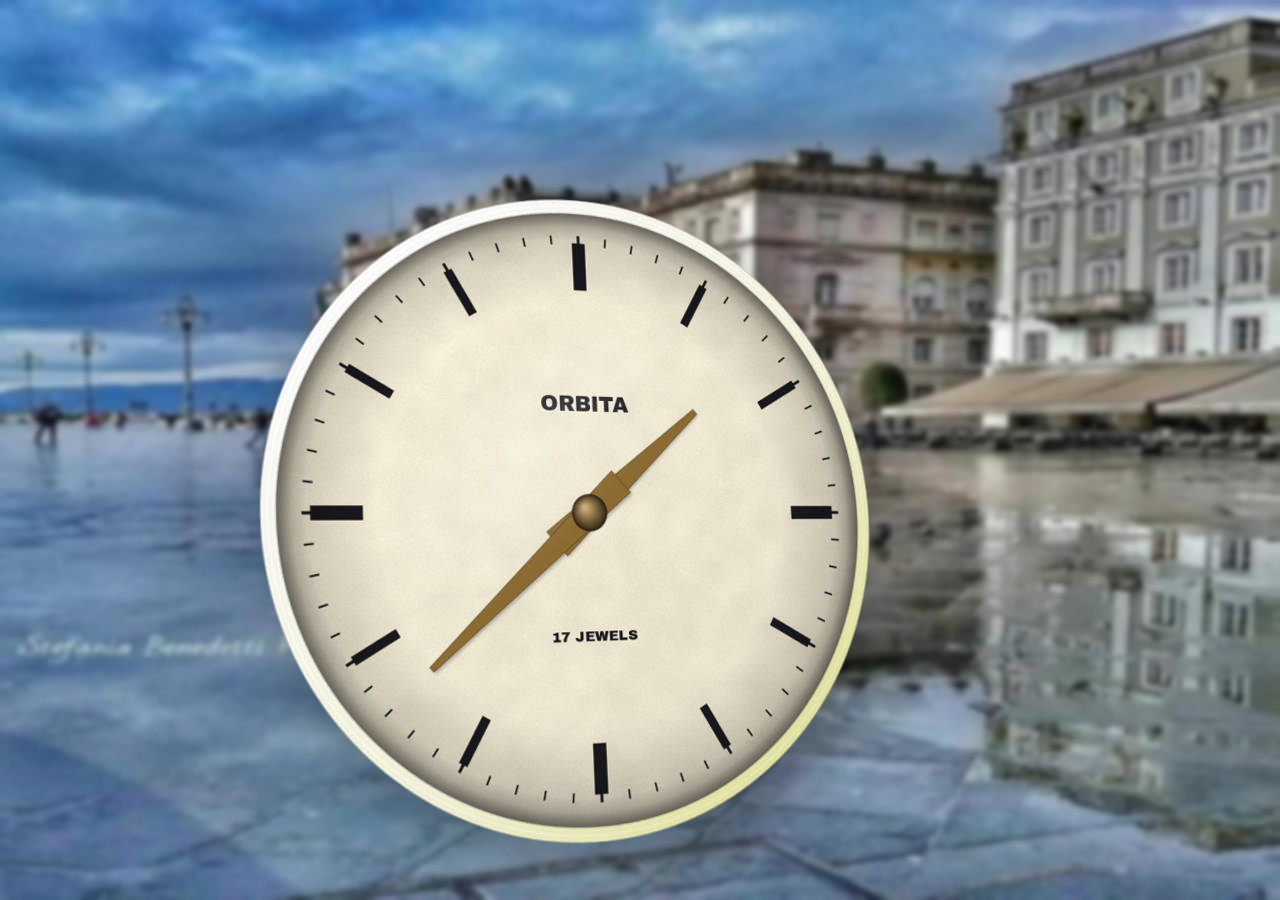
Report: h=1 m=38
